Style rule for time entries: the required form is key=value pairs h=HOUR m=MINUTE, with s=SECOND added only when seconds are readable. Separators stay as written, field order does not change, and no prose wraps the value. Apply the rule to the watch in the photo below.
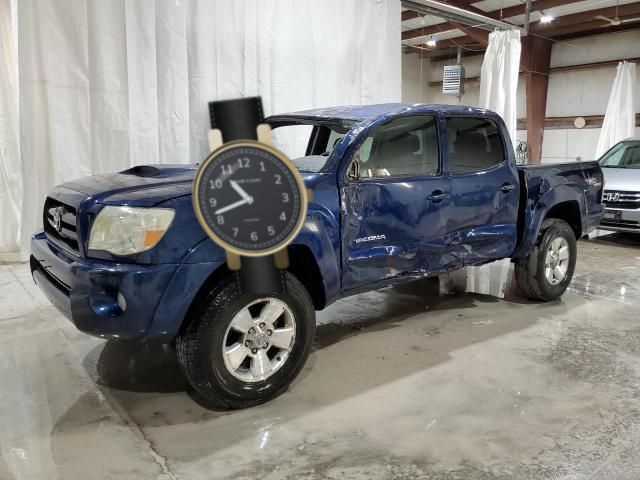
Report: h=10 m=42
